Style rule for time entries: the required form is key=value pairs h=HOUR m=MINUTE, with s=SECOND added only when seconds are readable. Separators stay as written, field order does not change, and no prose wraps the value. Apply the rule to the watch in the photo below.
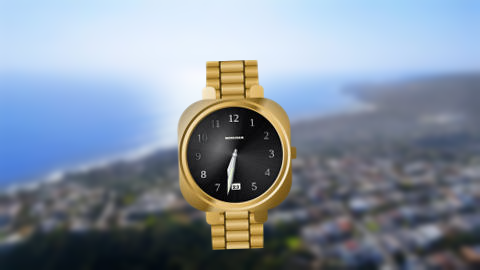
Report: h=6 m=32
